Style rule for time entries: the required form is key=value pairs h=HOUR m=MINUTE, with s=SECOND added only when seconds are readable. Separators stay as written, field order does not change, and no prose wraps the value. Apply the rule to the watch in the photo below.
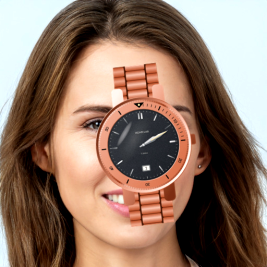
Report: h=2 m=11
